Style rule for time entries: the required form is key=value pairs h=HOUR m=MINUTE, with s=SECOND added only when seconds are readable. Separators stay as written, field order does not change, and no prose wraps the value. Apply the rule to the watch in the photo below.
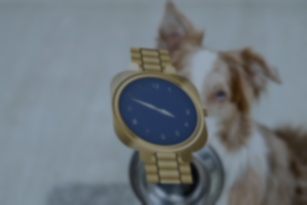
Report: h=3 m=49
